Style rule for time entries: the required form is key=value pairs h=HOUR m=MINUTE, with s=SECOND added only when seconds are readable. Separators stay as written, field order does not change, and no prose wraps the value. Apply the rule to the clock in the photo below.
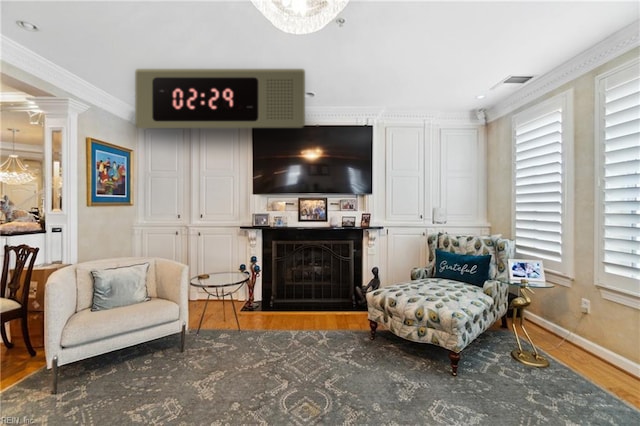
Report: h=2 m=29
